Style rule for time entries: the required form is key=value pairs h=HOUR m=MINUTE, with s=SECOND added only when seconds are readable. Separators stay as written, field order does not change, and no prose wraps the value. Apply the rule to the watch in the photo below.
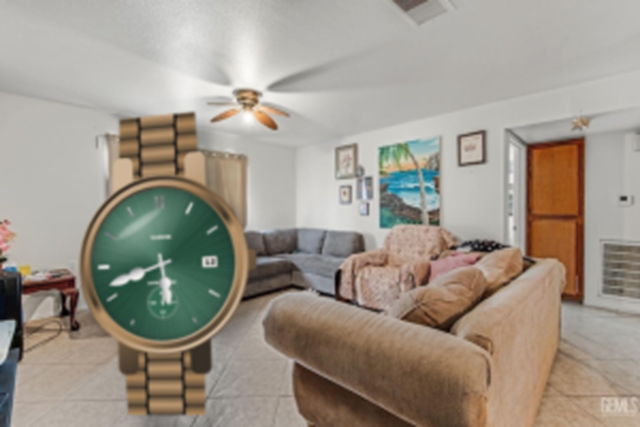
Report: h=5 m=42
